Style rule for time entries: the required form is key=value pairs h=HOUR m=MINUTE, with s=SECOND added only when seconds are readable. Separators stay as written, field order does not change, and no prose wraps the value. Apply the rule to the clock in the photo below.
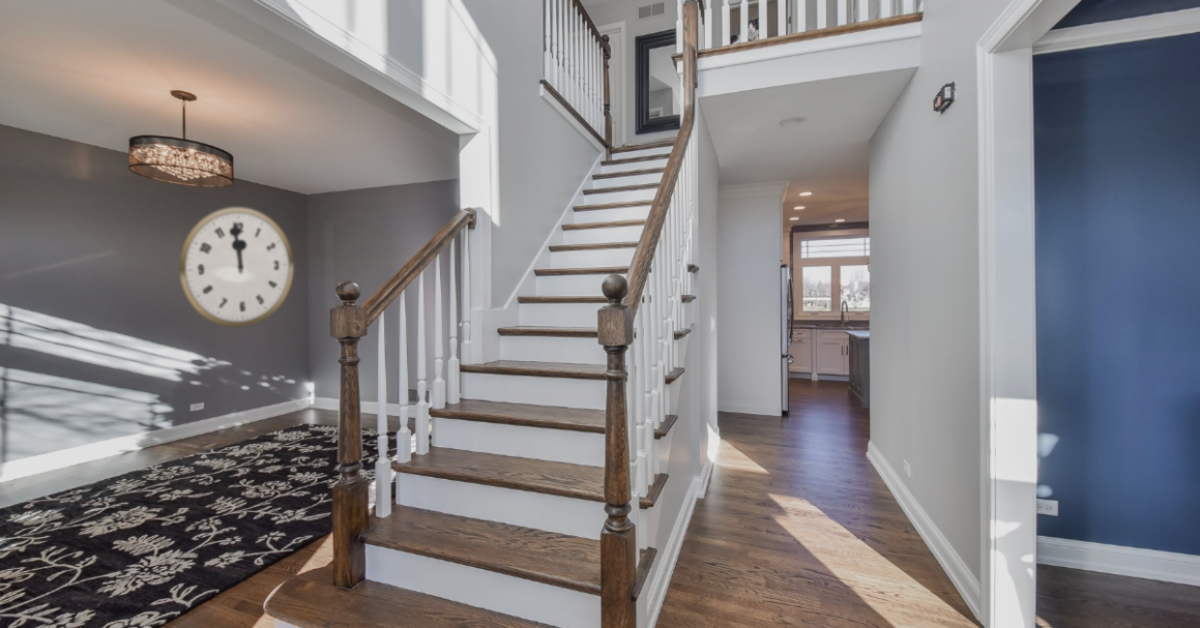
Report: h=11 m=59
